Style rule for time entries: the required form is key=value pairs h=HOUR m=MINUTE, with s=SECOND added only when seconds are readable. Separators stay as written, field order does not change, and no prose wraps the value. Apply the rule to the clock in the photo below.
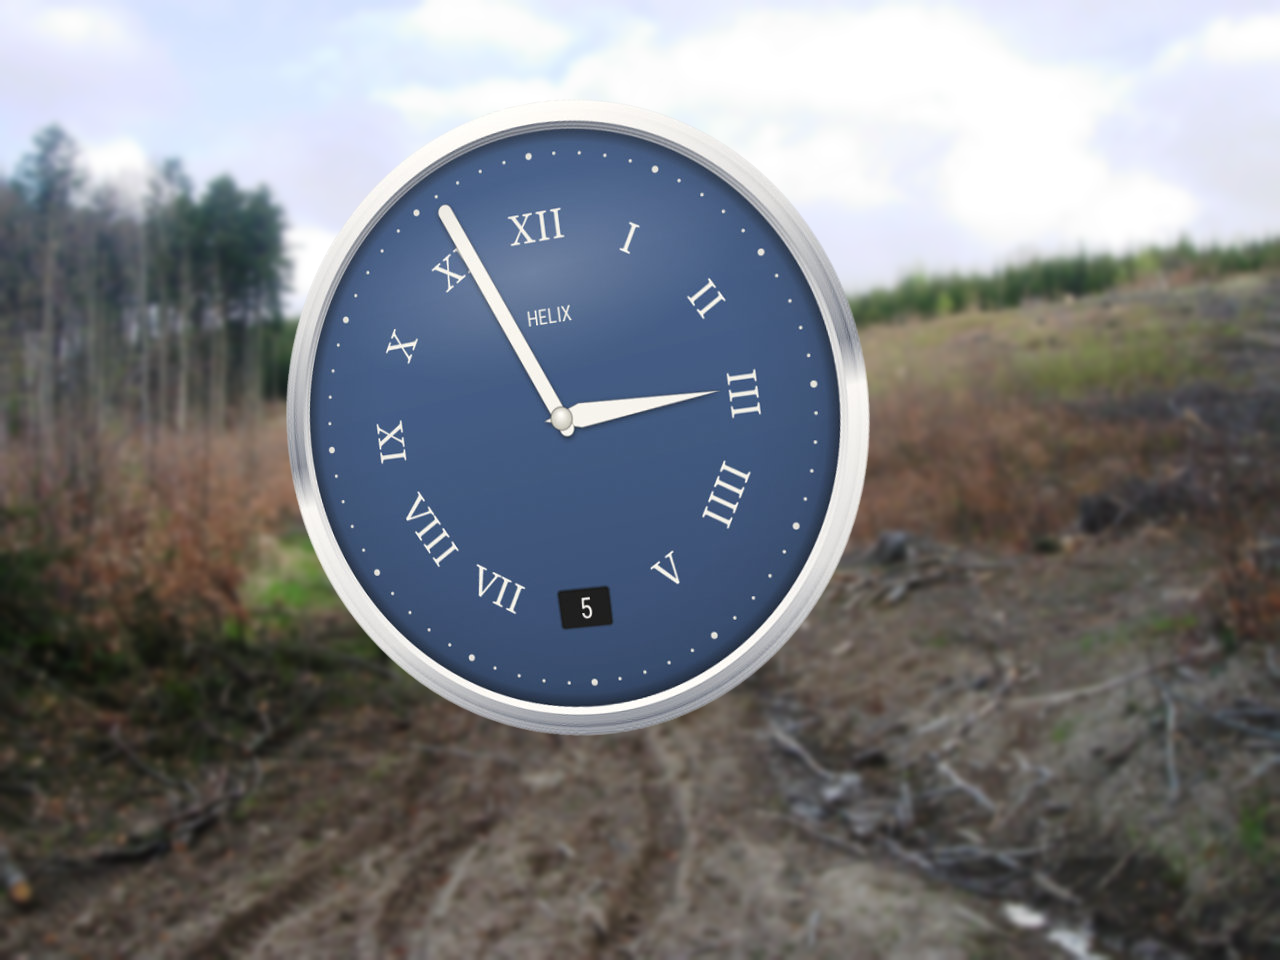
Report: h=2 m=56
